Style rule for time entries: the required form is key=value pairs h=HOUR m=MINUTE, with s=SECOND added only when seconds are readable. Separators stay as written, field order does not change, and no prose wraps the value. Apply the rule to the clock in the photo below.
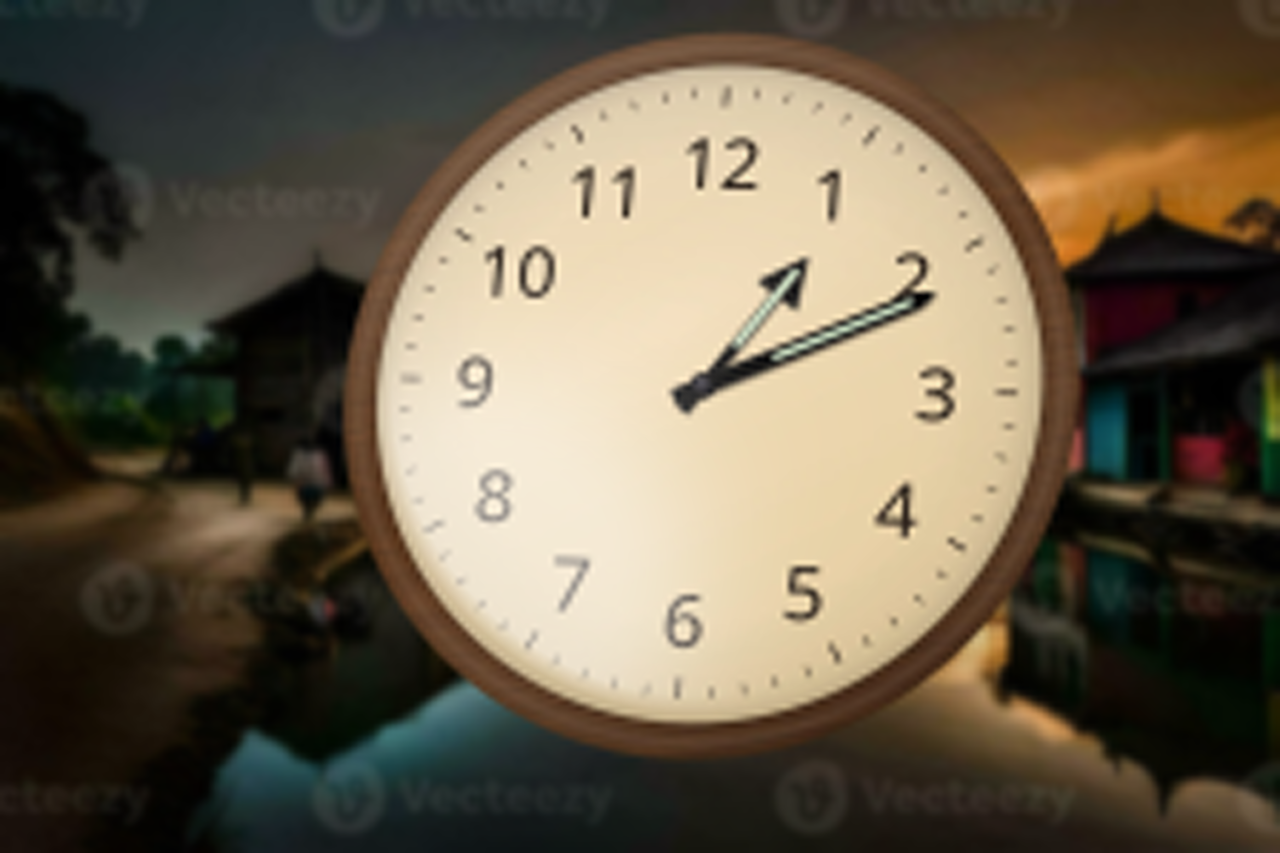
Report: h=1 m=11
